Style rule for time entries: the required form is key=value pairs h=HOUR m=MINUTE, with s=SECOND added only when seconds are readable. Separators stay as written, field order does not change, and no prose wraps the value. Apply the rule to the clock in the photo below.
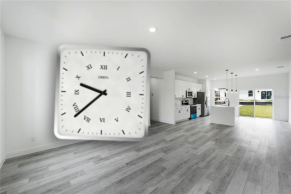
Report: h=9 m=38
